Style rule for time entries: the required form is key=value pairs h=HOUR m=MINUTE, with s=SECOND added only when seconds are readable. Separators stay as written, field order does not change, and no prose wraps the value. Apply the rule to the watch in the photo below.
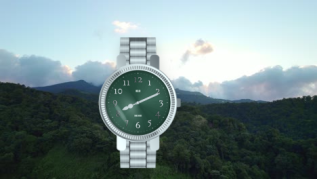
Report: h=8 m=11
